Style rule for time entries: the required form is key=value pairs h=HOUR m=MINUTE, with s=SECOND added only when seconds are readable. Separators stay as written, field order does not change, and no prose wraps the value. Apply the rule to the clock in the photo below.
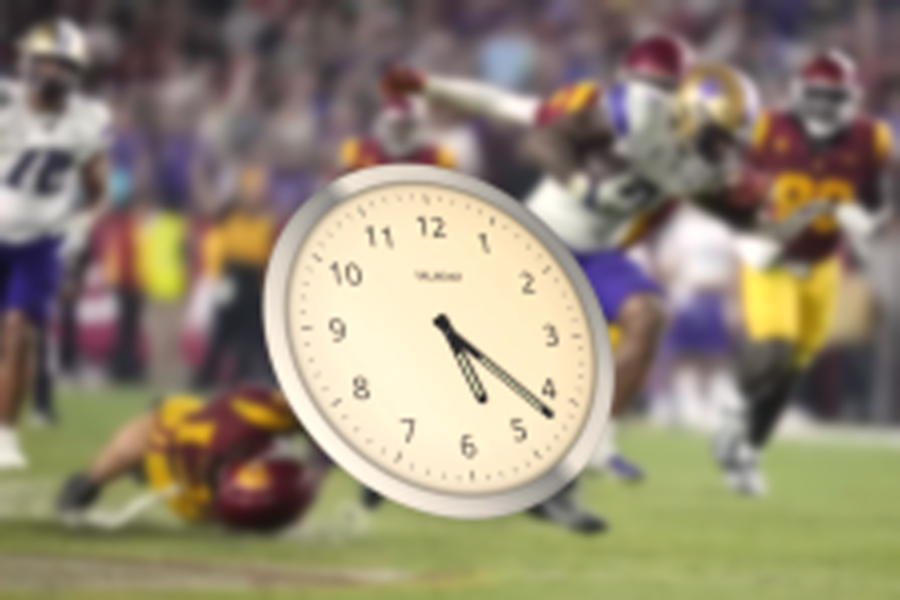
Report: h=5 m=22
